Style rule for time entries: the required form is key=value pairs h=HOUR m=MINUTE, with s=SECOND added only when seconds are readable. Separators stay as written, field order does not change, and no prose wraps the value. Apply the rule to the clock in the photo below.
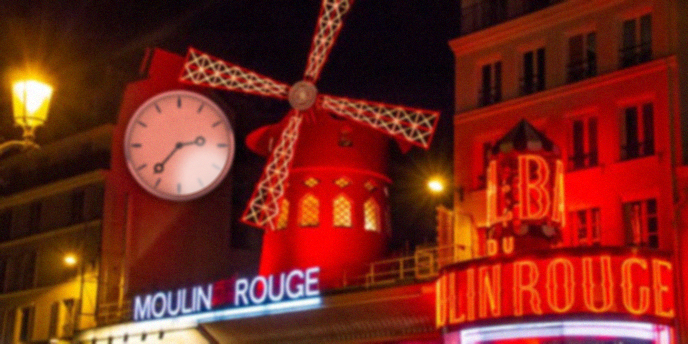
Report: h=2 m=37
